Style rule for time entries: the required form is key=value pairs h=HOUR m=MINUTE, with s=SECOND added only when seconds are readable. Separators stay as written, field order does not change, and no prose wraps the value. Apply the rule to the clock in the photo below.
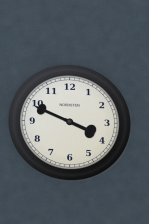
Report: h=3 m=49
